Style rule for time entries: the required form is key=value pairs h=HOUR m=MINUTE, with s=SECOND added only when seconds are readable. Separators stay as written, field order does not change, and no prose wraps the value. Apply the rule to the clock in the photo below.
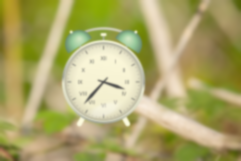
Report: h=3 m=37
